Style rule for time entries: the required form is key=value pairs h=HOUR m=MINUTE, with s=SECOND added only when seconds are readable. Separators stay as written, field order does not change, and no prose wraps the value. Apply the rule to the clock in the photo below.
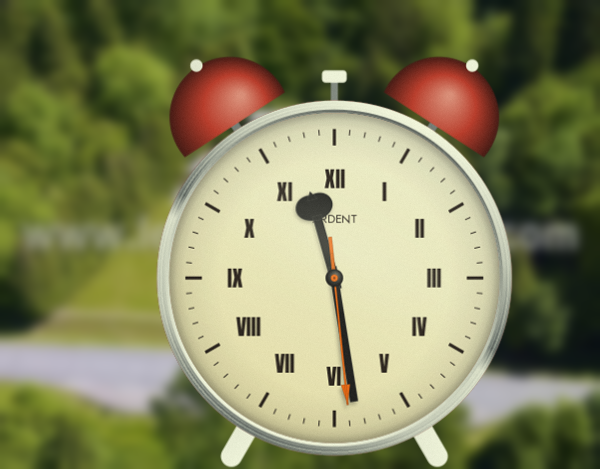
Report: h=11 m=28 s=29
